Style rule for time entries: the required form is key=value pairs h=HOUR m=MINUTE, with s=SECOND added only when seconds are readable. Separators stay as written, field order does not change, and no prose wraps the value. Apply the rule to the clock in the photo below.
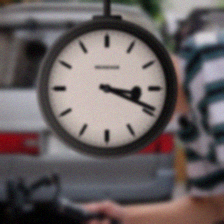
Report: h=3 m=19
